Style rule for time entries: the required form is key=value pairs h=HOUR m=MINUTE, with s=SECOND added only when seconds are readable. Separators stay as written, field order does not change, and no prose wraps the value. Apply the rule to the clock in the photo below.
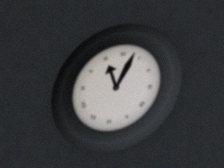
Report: h=11 m=3
